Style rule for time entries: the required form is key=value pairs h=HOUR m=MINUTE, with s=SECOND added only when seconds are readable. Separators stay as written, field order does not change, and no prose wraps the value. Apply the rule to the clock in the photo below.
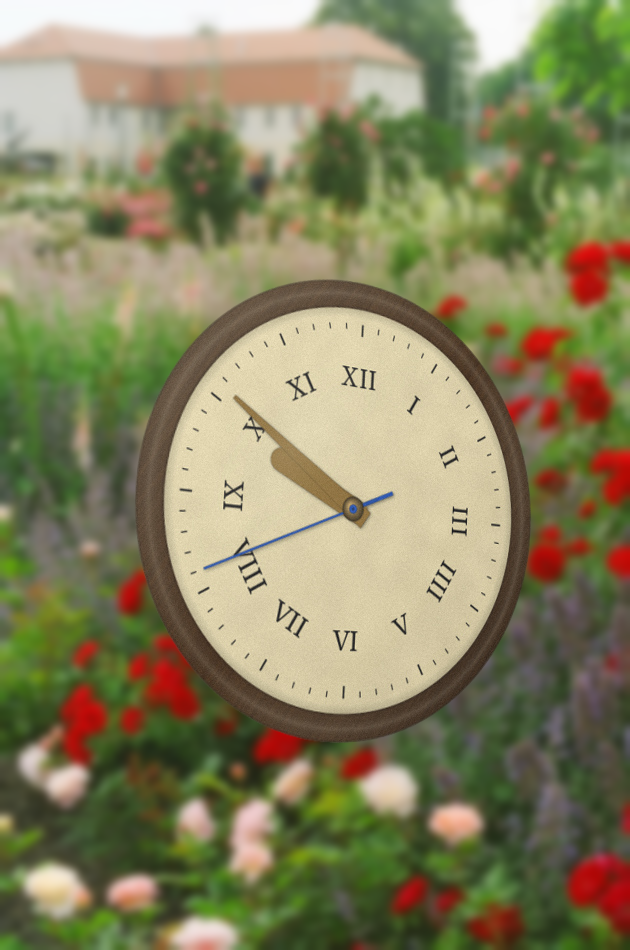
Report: h=9 m=50 s=41
